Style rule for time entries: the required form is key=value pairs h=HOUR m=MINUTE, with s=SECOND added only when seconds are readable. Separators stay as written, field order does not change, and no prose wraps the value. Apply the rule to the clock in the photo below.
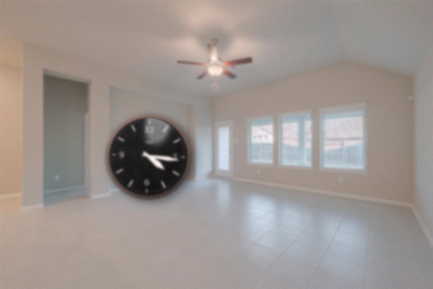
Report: h=4 m=16
